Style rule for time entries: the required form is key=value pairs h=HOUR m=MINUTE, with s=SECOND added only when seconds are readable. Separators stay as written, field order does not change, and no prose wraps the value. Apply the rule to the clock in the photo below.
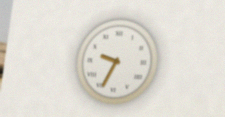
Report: h=9 m=34
